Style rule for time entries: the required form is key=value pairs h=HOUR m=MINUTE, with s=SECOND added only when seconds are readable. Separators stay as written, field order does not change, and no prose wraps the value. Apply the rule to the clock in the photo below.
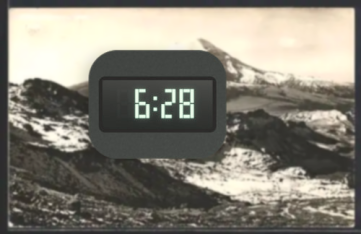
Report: h=6 m=28
